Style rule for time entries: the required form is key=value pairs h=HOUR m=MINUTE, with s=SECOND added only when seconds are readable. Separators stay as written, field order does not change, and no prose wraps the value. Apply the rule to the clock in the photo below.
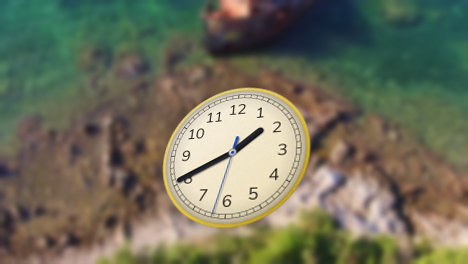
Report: h=1 m=40 s=32
